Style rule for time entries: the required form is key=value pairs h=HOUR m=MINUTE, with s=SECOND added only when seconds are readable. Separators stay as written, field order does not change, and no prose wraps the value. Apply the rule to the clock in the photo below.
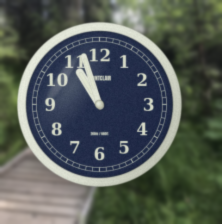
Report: h=10 m=57
